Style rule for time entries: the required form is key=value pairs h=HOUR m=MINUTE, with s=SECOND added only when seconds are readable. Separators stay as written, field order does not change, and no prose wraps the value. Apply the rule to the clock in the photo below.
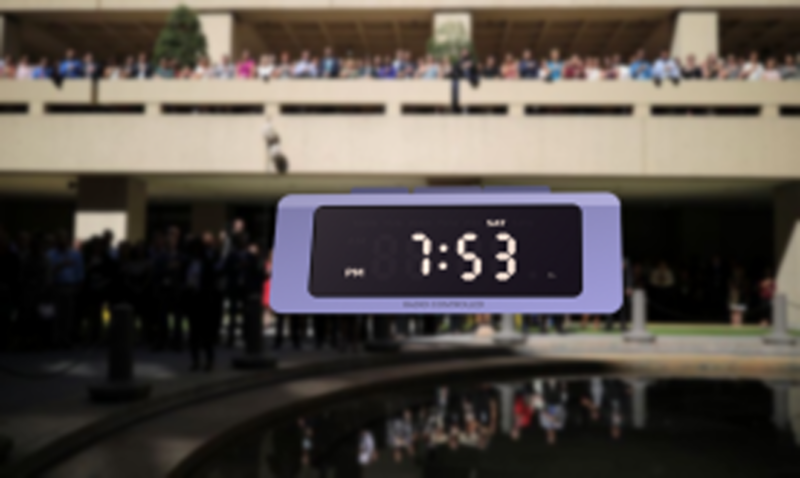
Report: h=7 m=53
